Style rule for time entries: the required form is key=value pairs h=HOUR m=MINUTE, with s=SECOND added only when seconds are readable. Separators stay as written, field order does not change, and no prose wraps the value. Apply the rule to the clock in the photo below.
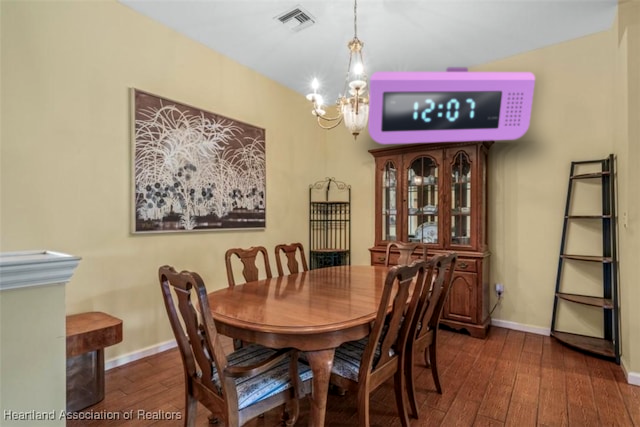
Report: h=12 m=7
